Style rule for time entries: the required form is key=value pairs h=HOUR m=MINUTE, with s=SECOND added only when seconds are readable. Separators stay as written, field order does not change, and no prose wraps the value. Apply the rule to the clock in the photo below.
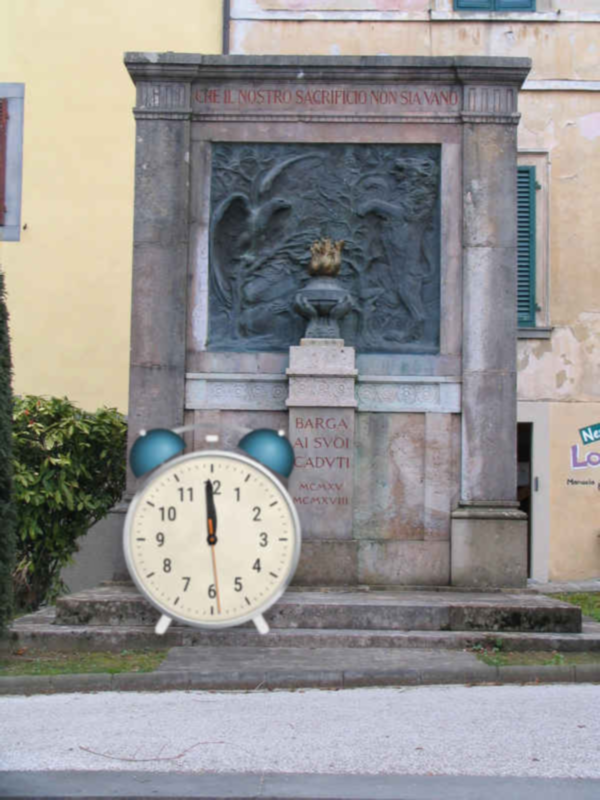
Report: h=11 m=59 s=29
